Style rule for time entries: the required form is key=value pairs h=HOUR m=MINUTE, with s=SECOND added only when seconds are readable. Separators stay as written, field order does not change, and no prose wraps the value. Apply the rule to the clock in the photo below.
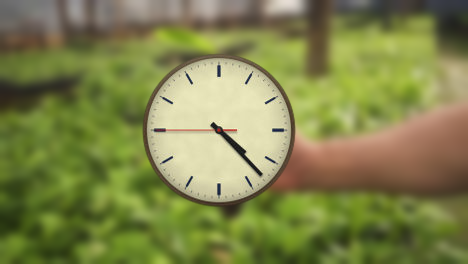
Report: h=4 m=22 s=45
